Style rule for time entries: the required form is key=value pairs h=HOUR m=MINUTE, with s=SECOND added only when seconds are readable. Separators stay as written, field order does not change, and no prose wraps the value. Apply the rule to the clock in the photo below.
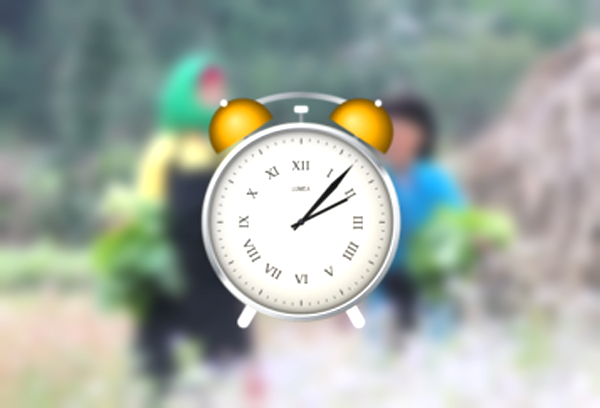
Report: h=2 m=7
